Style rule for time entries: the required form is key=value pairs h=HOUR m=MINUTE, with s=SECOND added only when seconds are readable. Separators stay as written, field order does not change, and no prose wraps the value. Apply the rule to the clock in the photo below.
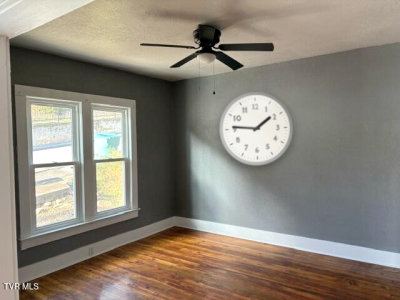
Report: h=1 m=46
